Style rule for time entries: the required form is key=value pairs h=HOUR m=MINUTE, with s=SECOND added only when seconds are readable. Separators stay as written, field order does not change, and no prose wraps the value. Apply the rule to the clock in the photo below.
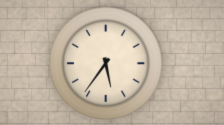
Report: h=5 m=36
